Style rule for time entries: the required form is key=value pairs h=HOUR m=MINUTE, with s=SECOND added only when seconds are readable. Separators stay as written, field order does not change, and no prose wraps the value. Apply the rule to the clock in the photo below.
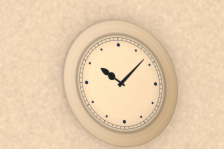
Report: h=10 m=8
